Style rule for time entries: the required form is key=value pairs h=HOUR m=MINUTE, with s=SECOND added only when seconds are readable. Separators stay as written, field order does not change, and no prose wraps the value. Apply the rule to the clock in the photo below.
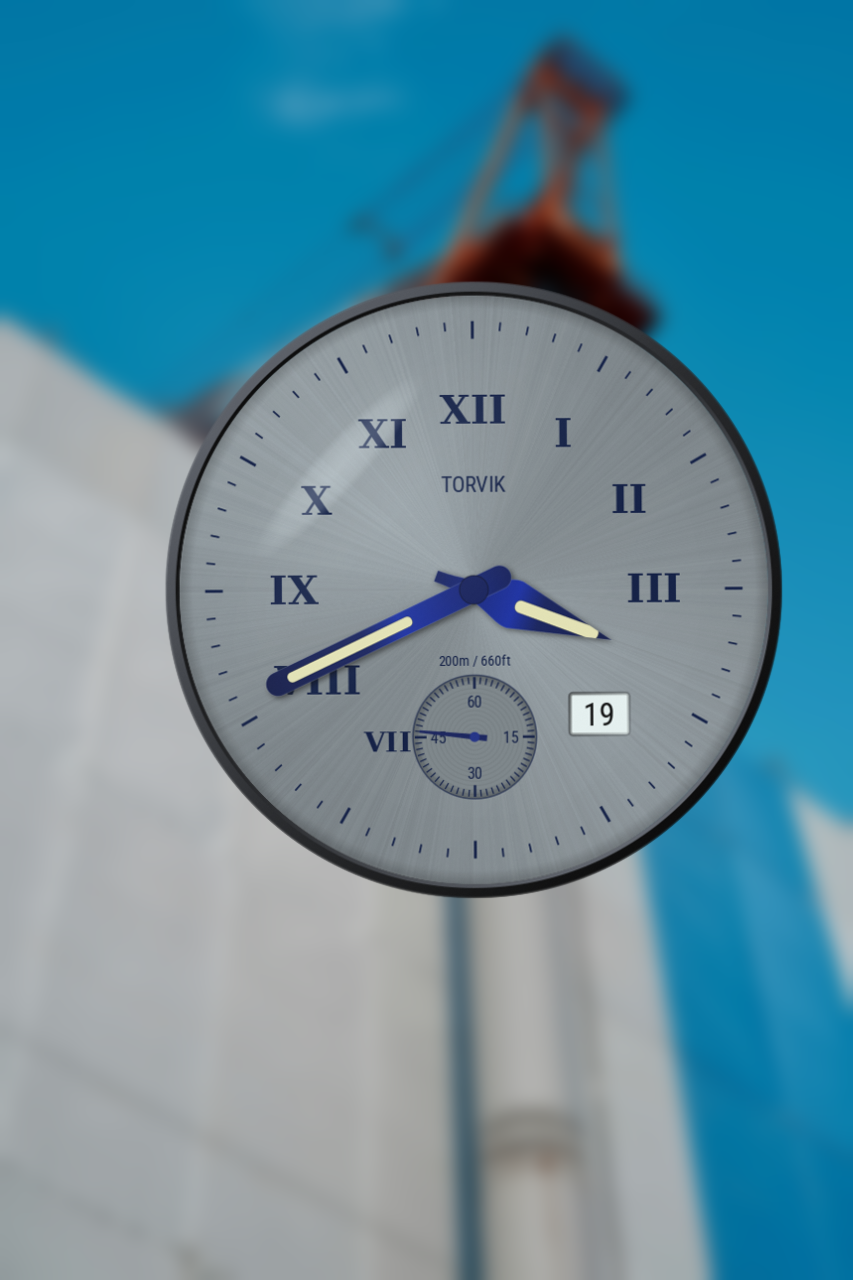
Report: h=3 m=40 s=46
